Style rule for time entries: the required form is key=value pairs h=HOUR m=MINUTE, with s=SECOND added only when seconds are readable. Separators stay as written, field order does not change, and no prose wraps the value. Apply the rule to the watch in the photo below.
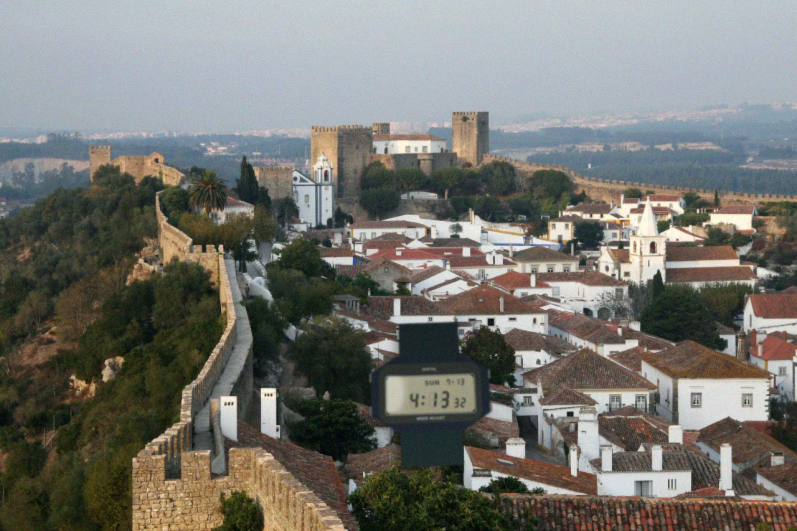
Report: h=4 m=13
